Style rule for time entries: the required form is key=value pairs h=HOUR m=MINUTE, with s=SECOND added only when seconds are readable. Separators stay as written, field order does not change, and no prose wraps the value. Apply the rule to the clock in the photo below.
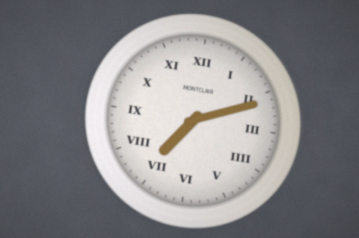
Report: h=7 m=11
